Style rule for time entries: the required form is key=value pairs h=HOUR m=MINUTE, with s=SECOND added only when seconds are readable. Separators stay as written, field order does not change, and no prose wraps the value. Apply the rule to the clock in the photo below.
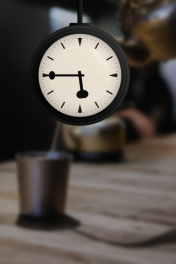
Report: h=5 m=45
